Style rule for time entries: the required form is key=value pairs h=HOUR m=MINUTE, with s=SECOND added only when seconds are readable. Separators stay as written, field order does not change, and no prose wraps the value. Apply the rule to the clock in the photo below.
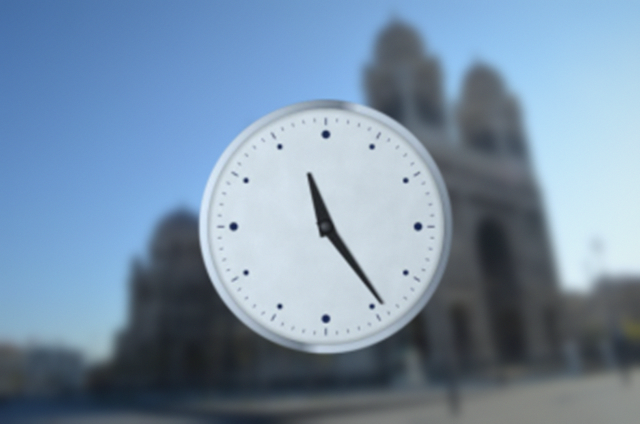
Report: h=11 m=24
